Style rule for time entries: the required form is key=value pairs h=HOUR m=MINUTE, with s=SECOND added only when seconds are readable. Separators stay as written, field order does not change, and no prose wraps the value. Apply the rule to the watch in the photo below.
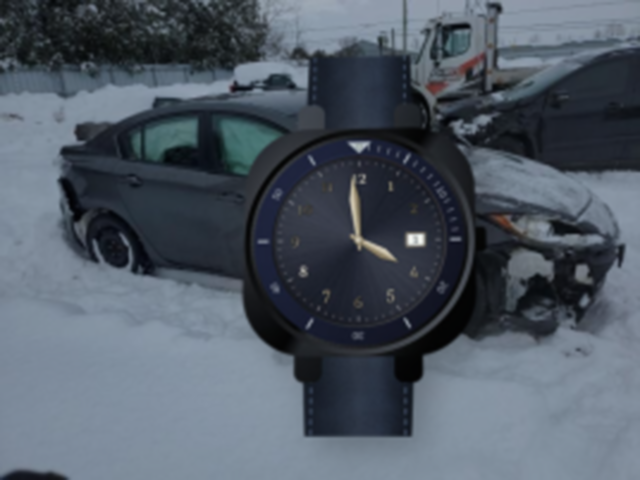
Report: h=3 m=59
